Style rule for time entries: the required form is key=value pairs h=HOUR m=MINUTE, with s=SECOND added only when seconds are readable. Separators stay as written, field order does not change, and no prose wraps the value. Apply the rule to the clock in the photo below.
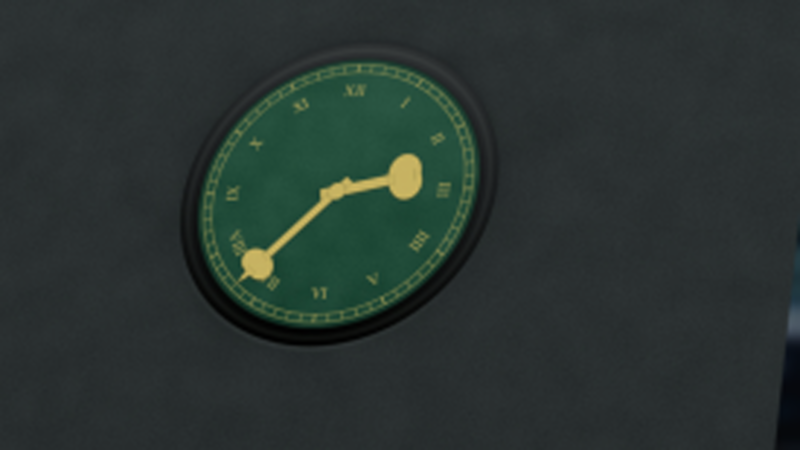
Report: h=2 m=37
